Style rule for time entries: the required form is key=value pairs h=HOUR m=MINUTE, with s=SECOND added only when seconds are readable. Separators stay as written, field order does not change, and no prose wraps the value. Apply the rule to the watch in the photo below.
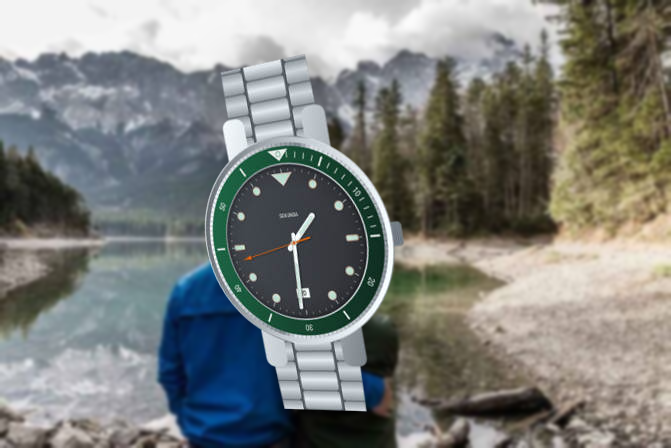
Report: h=1 m=30 s=43
